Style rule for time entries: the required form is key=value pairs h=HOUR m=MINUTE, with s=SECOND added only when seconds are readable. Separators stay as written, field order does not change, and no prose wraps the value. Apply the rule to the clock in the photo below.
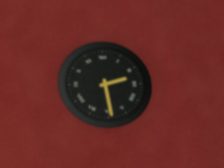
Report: h=2 m=29
